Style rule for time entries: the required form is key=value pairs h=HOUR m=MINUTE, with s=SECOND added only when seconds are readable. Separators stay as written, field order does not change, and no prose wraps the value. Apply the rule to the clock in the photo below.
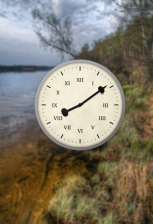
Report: h=8 m=9
